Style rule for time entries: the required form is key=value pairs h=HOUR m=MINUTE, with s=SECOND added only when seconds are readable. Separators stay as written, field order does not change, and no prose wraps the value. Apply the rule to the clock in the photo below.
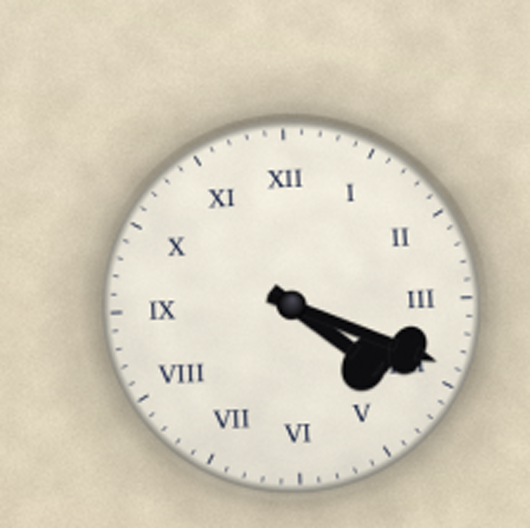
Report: h=4 m=19
